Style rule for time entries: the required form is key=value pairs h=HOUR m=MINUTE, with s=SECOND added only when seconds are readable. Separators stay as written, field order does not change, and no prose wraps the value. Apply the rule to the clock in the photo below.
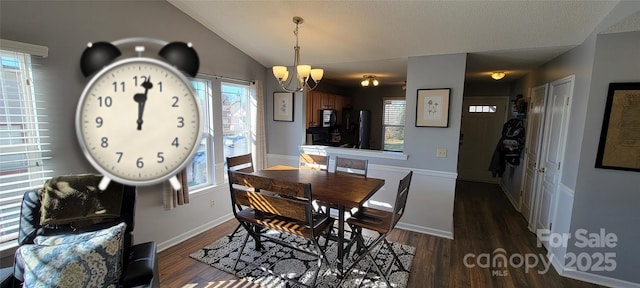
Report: h=12 m=2
